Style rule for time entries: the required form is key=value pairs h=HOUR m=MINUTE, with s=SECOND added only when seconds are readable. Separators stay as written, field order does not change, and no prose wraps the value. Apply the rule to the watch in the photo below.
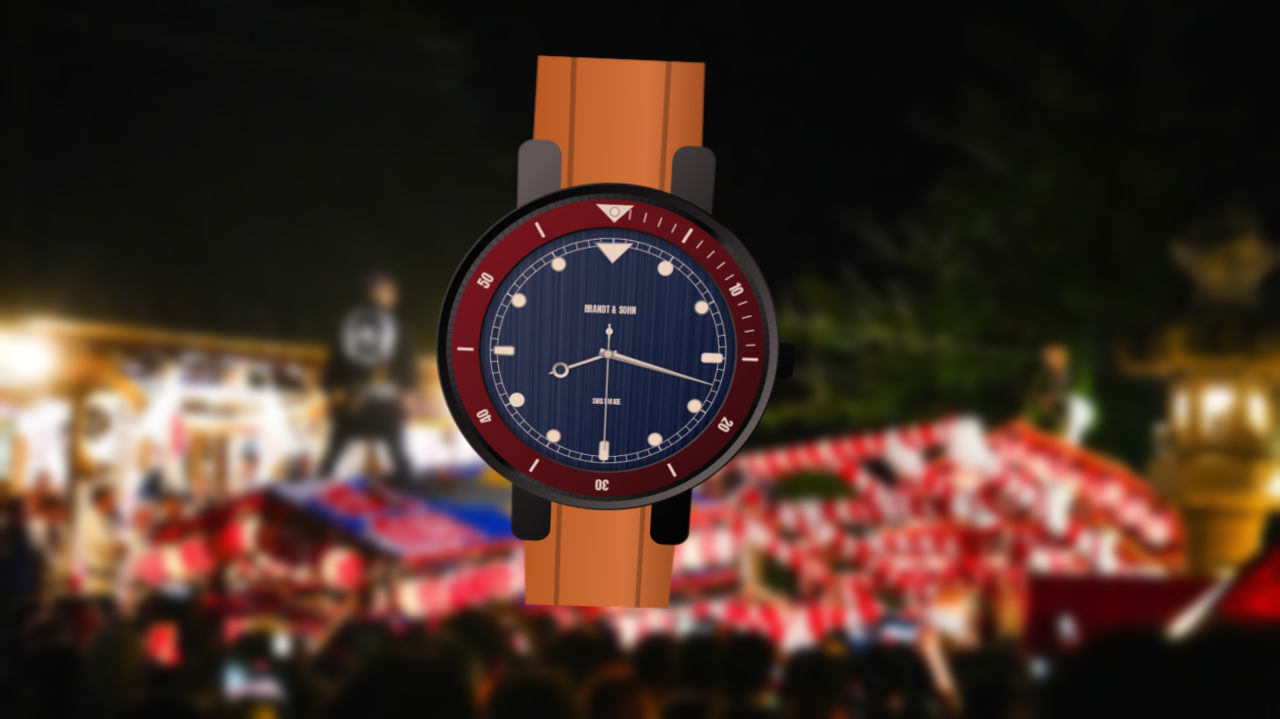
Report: h=8 m=17 s=30
